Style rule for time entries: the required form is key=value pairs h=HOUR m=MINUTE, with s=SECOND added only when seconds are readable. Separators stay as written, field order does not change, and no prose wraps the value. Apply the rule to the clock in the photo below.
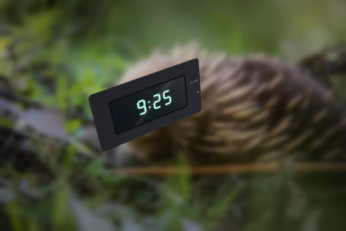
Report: h=9 m=25
